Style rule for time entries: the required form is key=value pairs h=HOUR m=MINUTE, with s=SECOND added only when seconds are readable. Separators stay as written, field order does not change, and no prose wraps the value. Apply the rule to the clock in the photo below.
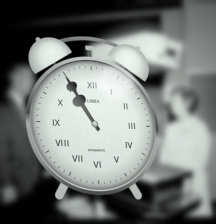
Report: h=10 m=55
